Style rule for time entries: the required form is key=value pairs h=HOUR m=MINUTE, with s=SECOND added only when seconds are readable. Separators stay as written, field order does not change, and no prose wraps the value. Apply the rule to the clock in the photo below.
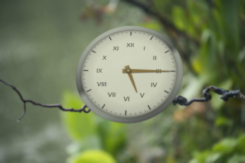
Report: h=5 m=15
